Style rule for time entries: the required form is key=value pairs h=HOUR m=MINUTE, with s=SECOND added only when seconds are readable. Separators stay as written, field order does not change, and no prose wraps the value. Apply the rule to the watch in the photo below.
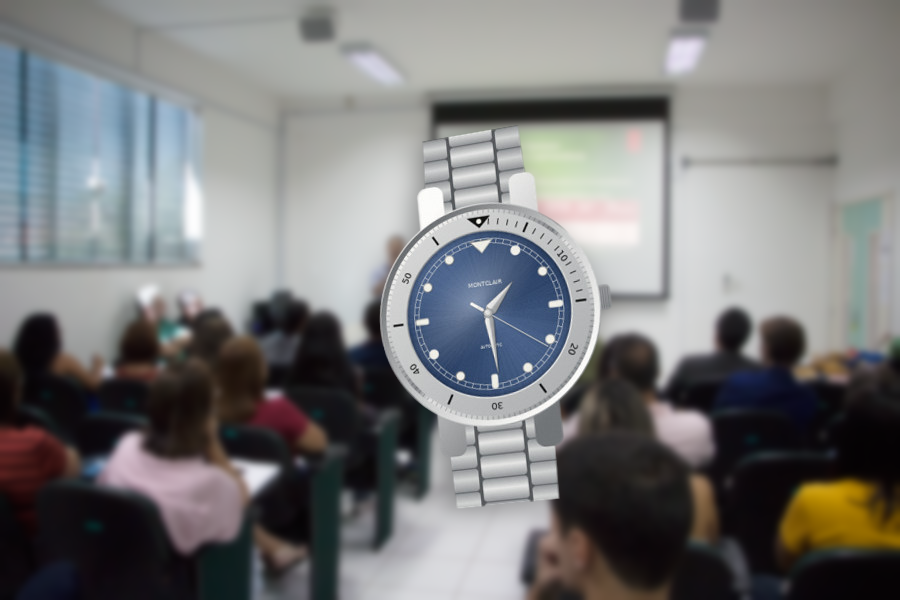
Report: h=1 m=29 s=21
